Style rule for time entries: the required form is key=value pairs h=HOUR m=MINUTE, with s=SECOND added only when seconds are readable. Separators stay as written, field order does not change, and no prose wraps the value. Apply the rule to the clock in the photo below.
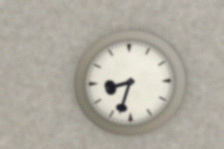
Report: h=8 m=33
